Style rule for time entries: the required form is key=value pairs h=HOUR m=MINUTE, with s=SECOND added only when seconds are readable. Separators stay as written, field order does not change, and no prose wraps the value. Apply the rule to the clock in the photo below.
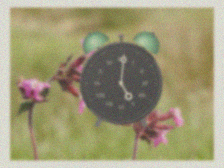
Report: h=5 m=1
